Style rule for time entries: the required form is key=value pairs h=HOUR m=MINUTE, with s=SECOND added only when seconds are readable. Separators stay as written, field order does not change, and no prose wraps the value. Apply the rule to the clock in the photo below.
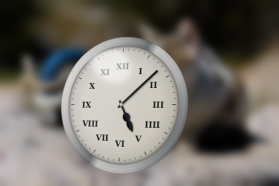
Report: h=5 m=8
